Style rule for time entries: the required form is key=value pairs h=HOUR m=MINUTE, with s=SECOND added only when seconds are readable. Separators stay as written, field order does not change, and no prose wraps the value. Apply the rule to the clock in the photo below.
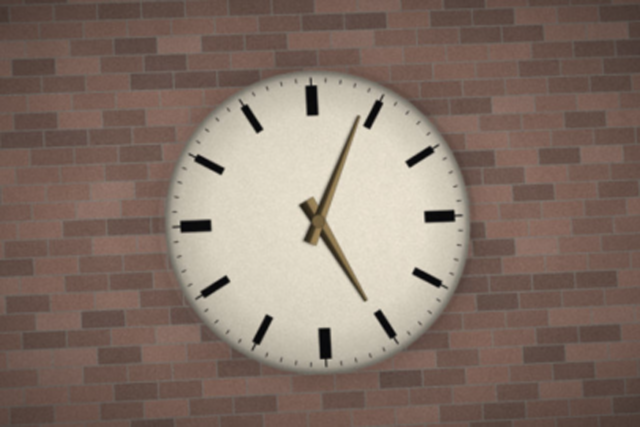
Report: h=5 m=4
